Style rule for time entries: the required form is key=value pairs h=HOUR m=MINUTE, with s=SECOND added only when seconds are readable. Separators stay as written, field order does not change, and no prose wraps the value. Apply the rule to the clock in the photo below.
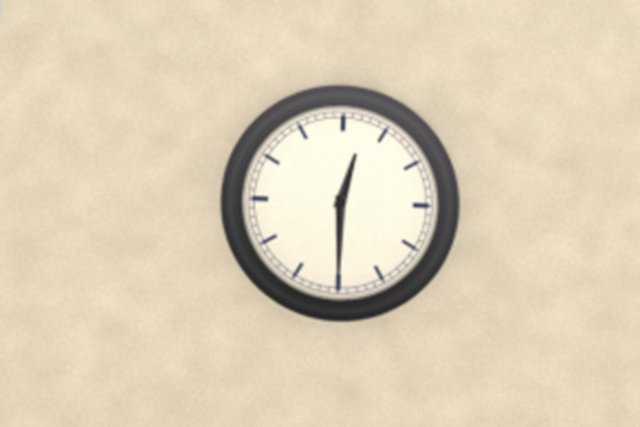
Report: h=12 m=30
